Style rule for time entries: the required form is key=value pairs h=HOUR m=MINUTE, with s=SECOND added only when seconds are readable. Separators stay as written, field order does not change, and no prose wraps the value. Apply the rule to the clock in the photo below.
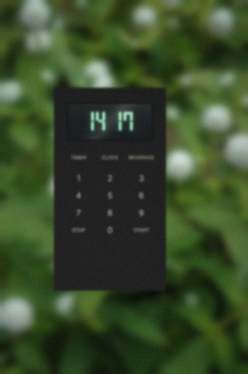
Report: h=14 m=17
